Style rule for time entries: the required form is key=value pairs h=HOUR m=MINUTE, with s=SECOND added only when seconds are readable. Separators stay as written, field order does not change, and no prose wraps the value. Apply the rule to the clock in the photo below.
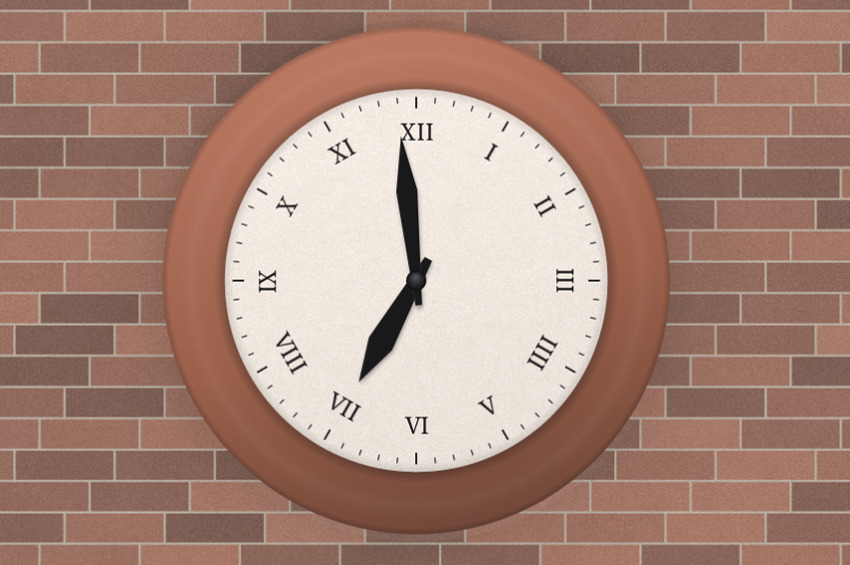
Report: h=6 m=59
